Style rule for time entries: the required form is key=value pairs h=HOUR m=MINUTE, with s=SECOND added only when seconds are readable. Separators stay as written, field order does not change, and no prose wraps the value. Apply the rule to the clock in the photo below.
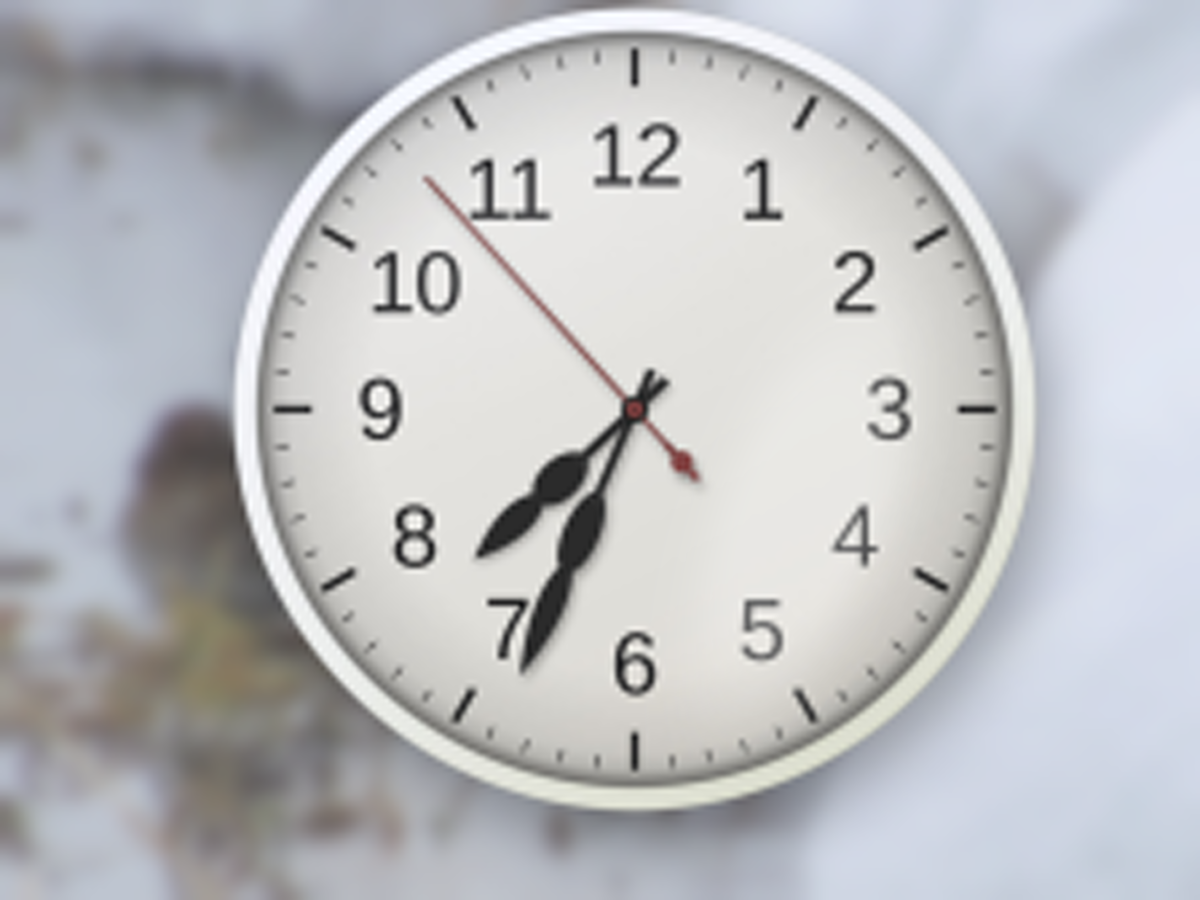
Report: h=7 m=33 s=53
